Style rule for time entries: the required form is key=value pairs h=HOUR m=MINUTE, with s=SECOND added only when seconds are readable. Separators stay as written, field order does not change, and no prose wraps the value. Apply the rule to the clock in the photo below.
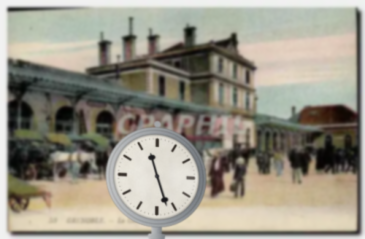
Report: h=11 m=27
